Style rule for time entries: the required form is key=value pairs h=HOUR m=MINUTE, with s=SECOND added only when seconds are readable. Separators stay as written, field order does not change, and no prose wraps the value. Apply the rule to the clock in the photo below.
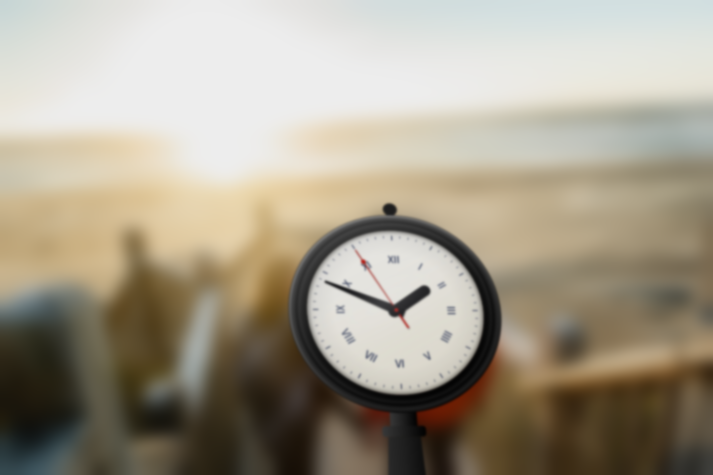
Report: h=1 m=48 s=55
